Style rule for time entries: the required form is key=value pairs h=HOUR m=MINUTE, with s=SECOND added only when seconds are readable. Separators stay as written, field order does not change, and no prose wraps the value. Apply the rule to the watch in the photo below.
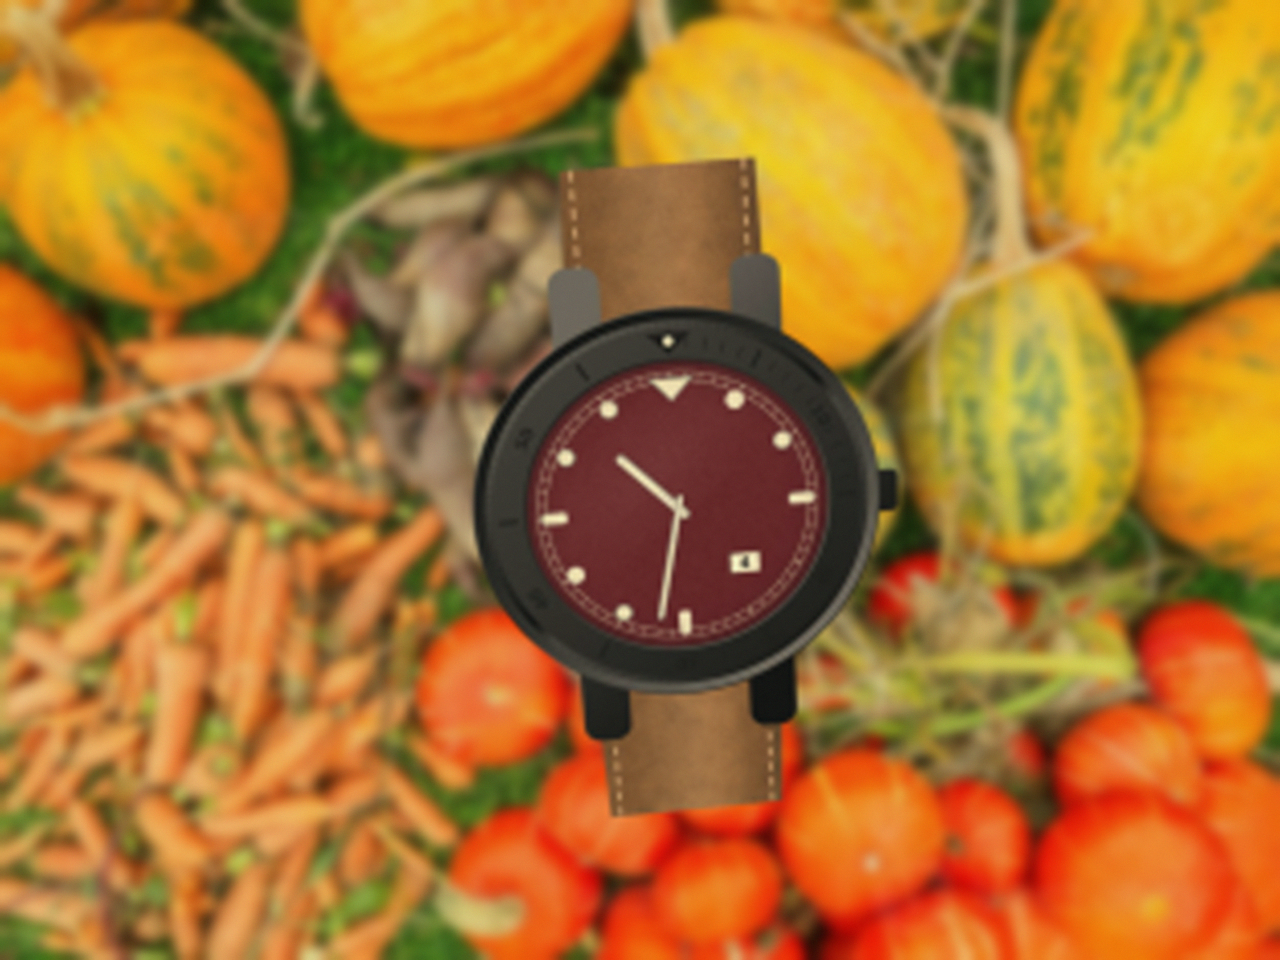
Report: h=10 m=32
